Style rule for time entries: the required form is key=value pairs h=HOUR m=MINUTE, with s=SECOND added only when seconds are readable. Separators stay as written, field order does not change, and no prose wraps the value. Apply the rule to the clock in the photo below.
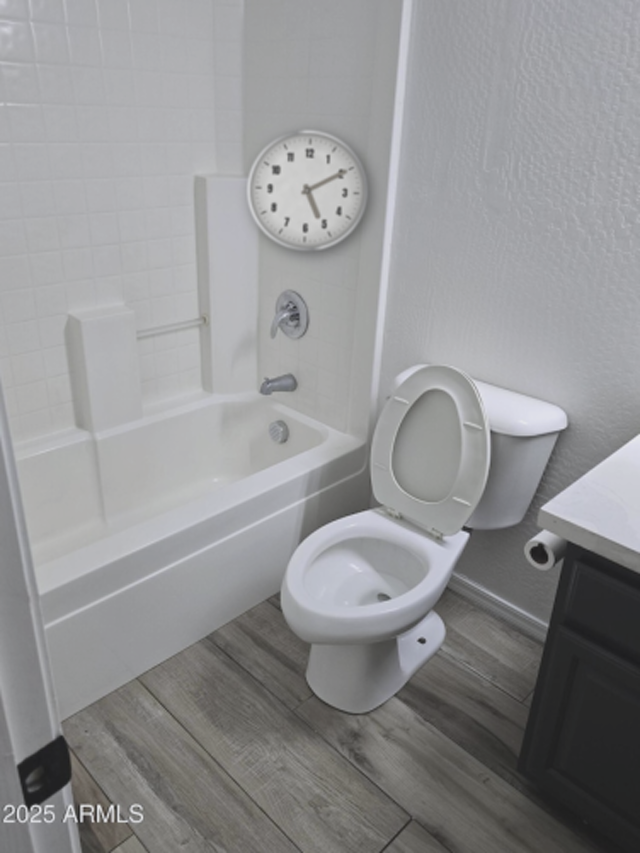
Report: h=5 m=10
